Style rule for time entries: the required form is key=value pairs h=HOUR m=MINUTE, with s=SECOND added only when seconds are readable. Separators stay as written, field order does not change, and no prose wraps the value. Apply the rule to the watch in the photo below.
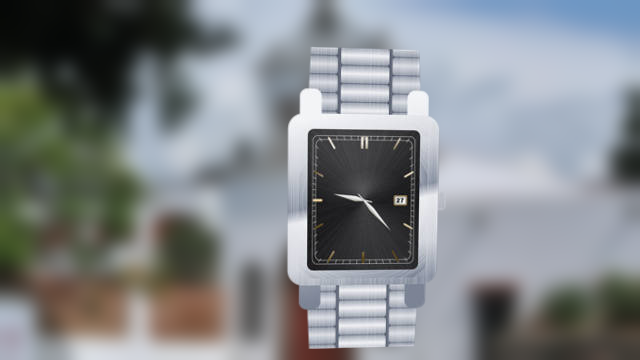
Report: h=9 m=23
